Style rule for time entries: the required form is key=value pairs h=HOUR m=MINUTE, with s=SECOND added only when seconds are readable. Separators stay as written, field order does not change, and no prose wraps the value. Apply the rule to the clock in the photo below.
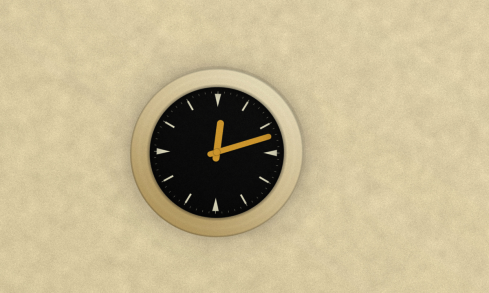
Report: h=12 m=12
